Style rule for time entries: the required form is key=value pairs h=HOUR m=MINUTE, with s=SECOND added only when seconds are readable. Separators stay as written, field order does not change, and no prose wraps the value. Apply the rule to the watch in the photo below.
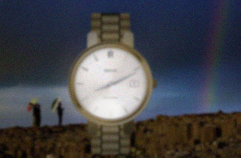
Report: h=8 m=11
